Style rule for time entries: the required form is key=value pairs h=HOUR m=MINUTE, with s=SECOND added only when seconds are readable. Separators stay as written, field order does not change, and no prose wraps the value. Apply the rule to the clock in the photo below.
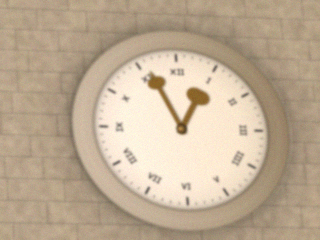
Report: h=12 m=56
